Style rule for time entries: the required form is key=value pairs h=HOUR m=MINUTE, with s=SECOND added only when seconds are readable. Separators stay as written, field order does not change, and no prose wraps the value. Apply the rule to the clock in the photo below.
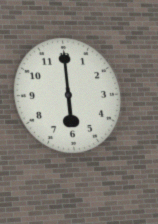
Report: h=6 m=0
